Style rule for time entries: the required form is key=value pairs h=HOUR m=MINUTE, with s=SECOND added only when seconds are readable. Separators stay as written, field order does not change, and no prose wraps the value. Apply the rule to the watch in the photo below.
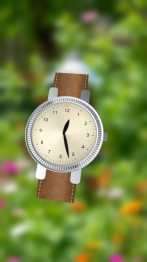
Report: h=12 m=27
